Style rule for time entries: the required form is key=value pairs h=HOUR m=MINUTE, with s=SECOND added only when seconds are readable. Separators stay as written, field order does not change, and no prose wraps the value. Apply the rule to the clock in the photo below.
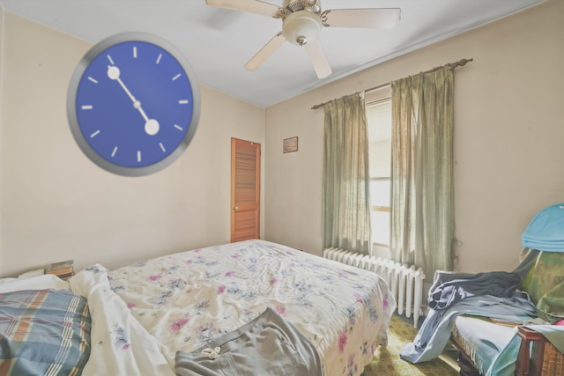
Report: h=4 m=54
